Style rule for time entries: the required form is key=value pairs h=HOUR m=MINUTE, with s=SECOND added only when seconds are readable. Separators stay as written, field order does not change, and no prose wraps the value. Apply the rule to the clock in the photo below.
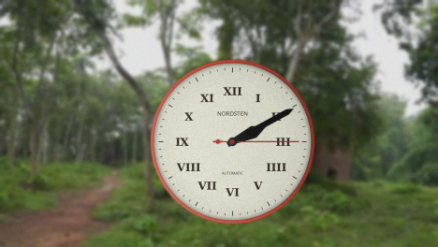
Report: h=2 m=10 s=15
